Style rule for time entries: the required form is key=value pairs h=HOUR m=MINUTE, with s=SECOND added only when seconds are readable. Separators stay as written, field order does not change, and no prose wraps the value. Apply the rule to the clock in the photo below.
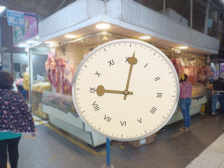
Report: h=9 m=1
